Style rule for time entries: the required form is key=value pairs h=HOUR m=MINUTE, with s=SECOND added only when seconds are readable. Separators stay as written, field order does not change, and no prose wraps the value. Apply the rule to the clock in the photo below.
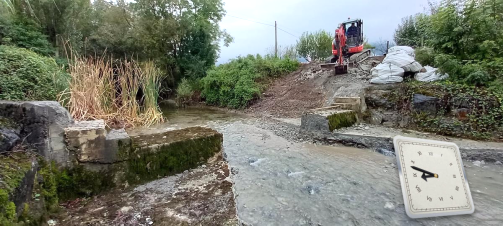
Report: h=8 m=48
